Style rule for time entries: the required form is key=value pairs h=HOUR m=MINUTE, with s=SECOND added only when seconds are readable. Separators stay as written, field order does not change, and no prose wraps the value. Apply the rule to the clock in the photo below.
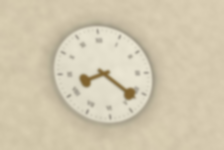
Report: h=8 m=22
